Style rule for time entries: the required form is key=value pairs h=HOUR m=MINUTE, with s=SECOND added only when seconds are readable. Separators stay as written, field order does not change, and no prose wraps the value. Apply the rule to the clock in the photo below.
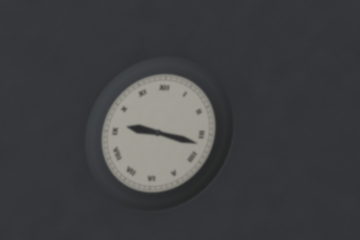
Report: h=9 m=17
